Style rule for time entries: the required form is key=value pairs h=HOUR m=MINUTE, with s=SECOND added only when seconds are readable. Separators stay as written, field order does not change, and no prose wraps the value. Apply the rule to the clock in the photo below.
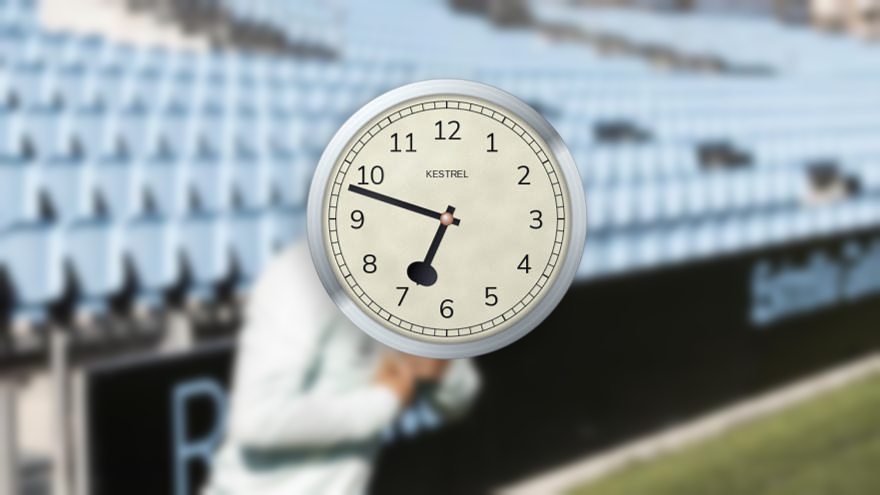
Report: h=6 m=48
